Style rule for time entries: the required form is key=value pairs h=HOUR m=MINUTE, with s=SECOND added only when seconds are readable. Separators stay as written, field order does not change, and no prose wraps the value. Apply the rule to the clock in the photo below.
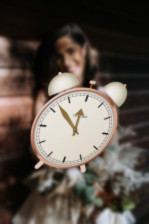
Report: h=11 m=52
